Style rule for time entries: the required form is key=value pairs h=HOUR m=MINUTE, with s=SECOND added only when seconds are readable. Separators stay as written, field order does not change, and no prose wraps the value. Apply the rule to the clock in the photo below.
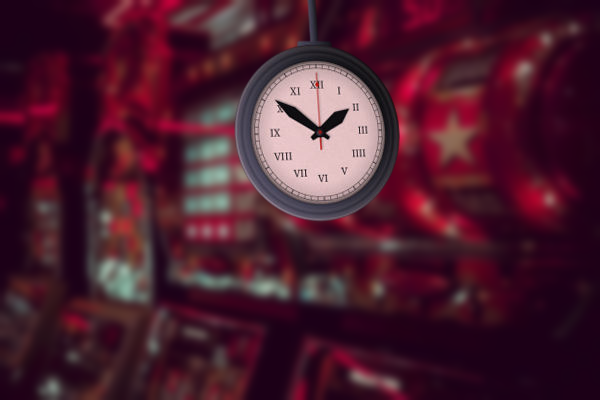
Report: h=1 m=51 s=0
